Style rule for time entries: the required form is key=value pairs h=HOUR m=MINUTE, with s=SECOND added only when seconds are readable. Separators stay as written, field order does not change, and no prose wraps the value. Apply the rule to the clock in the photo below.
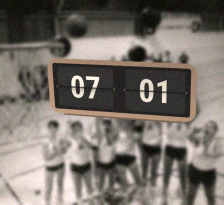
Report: h=7 m=1
